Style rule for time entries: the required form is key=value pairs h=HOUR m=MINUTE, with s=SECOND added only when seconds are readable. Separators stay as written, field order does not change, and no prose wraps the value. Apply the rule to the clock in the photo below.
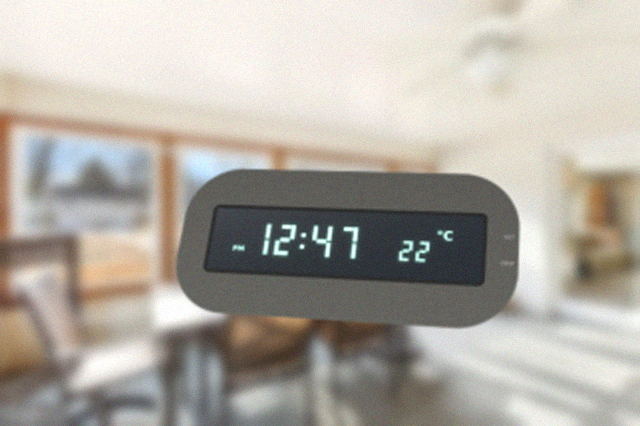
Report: h=12 m=47
